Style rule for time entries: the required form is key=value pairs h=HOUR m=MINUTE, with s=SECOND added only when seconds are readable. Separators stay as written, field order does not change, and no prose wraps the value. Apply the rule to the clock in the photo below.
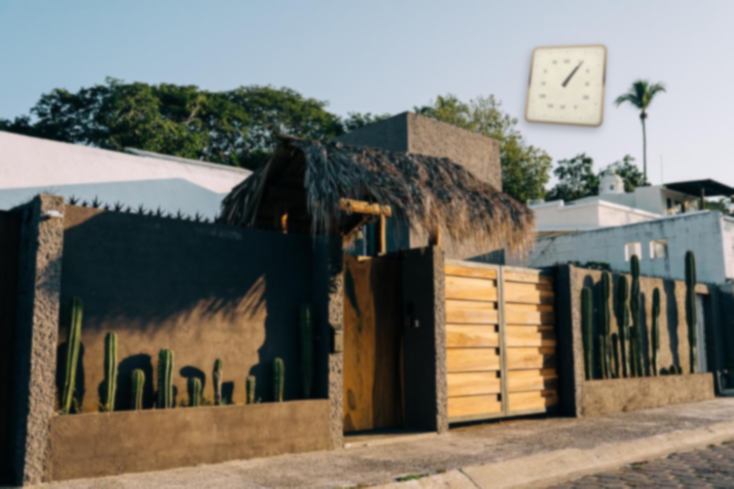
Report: h=1 m=6
